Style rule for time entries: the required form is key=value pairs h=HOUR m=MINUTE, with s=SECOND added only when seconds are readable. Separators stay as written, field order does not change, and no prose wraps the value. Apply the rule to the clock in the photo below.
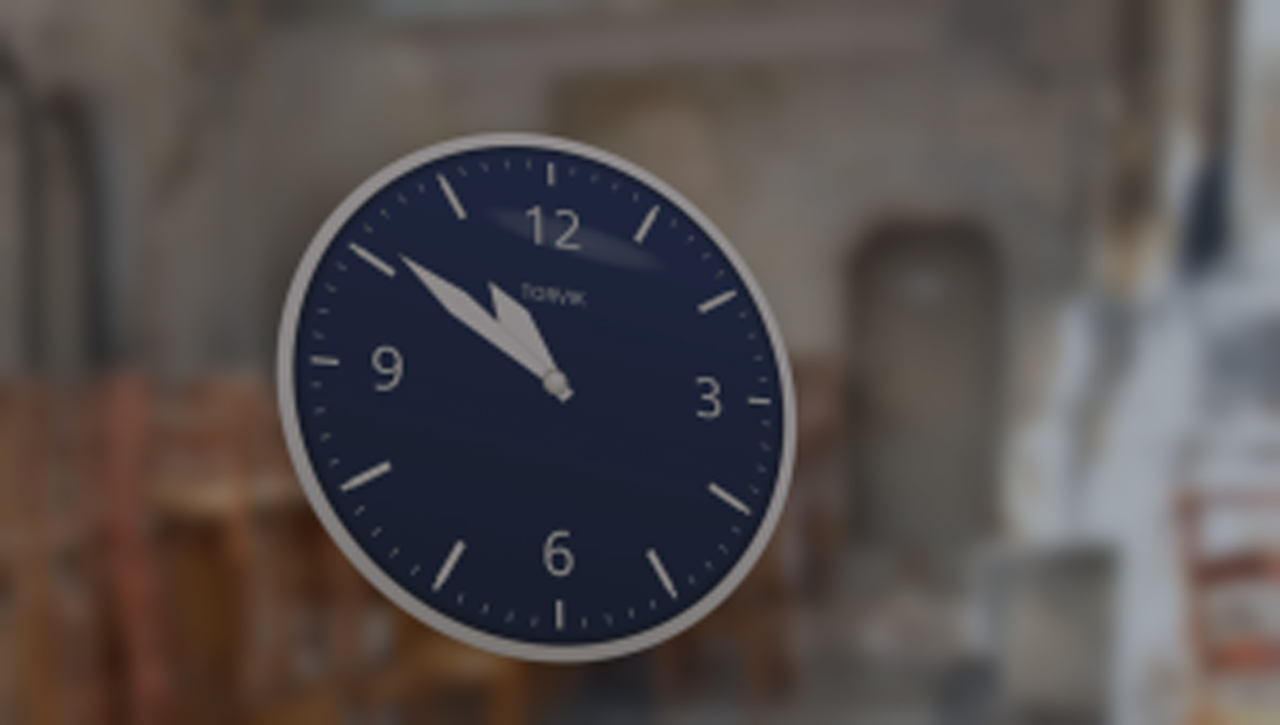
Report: h=10 m=51
